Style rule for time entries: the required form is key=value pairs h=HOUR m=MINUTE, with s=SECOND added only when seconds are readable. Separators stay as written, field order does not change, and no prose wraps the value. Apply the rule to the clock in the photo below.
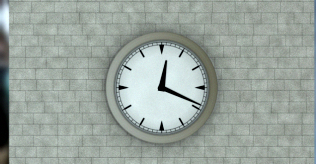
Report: h=12 m=19
